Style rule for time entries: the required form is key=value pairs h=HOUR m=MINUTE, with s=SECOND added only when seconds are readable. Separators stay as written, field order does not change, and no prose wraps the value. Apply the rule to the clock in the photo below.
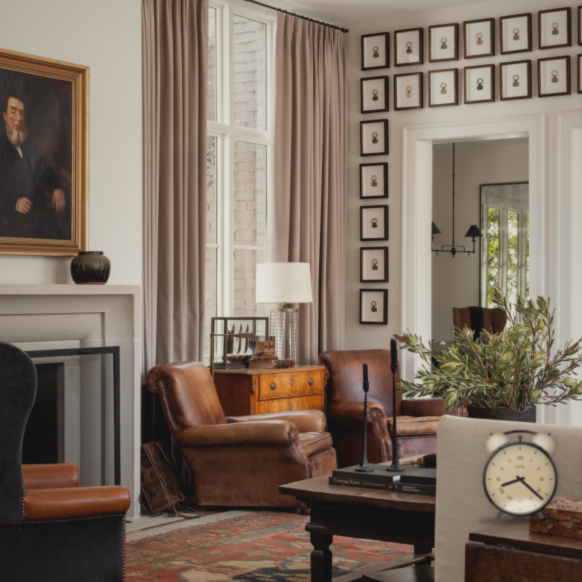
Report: h=8 m=22
